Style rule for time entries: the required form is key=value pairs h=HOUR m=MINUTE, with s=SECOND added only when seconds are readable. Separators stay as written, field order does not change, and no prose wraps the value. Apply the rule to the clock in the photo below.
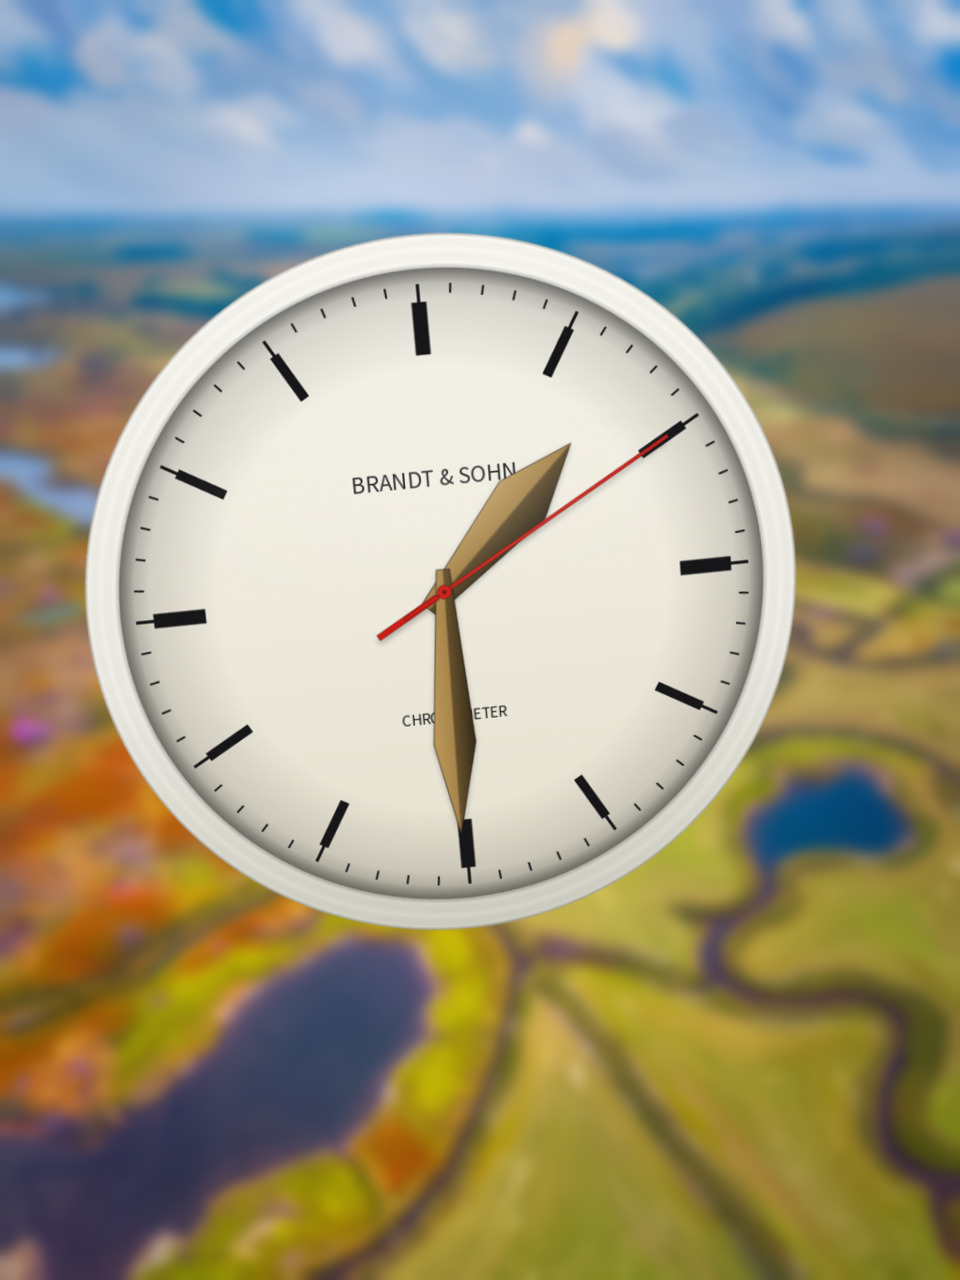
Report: h=1 m=30 s=10
